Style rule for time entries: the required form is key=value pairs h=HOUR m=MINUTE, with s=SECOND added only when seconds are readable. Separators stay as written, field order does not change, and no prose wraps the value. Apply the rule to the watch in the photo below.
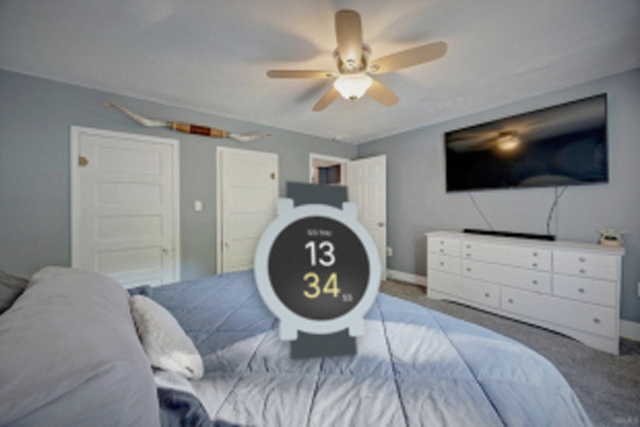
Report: h=13 m=34
